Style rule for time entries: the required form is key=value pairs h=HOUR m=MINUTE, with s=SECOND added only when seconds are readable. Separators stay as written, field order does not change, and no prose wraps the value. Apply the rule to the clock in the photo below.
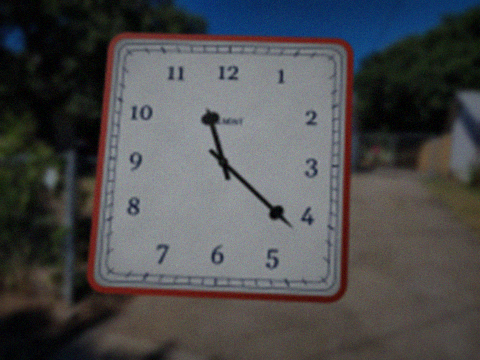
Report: h=11 m=22
